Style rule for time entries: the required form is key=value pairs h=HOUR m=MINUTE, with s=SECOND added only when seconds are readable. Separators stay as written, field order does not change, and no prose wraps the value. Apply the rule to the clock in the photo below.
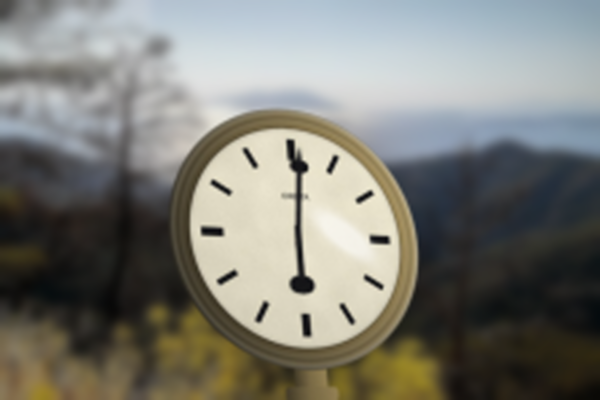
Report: h=6 m=1
